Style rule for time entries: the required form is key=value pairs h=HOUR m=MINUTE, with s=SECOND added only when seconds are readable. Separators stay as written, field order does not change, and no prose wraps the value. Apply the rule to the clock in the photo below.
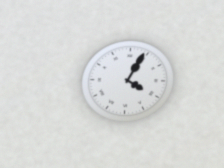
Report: h=4 m=4
